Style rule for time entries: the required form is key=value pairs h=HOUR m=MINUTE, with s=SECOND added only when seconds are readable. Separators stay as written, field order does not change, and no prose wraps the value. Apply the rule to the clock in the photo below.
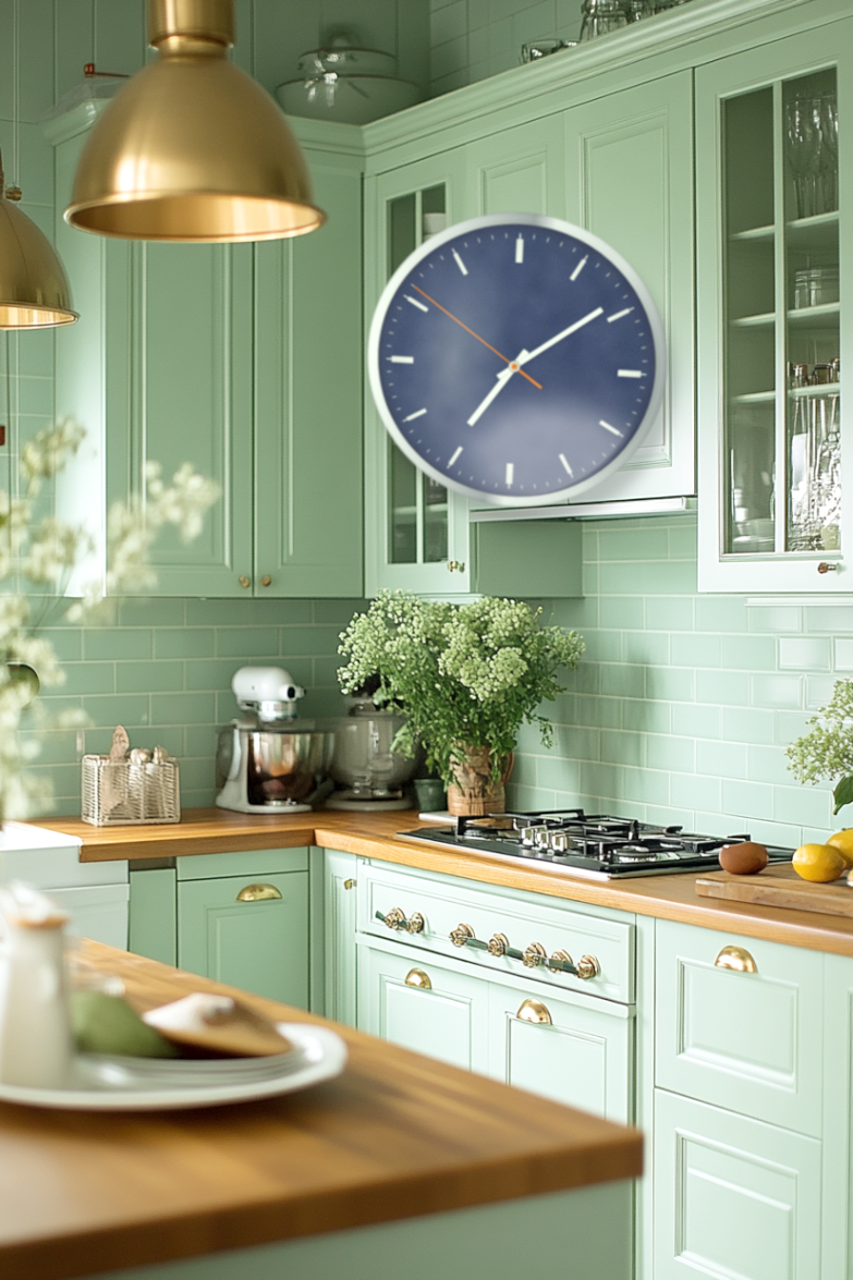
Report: h=7 m=8 s=51
